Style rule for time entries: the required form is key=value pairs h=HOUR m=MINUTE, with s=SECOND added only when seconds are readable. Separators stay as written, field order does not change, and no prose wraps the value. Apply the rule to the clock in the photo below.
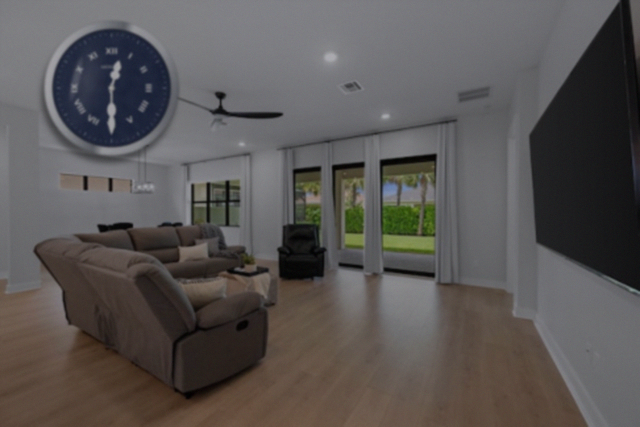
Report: h=12 m=30
